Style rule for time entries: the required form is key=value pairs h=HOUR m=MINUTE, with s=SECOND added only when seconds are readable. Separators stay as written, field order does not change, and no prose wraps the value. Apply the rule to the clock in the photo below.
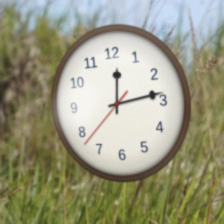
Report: h=12 m=13 s=38
